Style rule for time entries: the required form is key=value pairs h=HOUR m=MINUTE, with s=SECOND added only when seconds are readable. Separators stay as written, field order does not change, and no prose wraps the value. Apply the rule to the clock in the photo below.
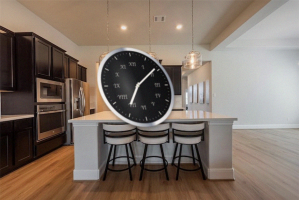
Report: h=7 m=9
